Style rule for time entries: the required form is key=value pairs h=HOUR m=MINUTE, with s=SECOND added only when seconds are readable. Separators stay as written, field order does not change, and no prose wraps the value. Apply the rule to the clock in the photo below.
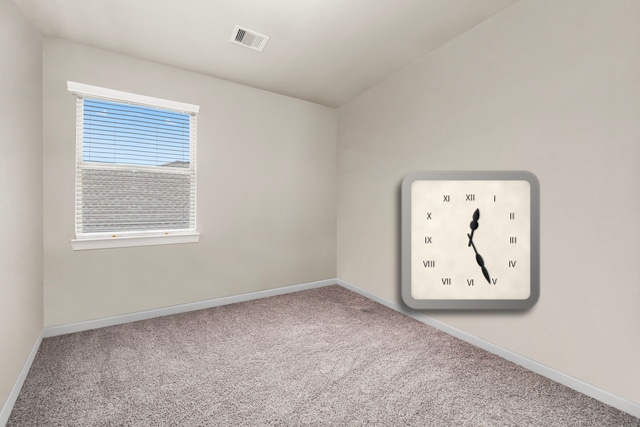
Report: h=12 m=26
